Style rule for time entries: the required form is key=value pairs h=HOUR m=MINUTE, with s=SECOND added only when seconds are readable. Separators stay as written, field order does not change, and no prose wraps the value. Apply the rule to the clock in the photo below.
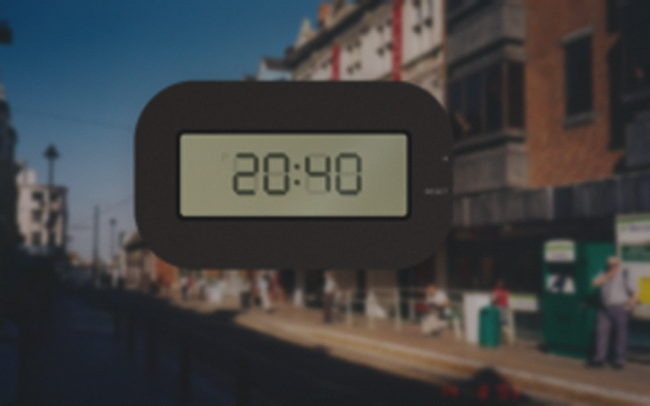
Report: h=20 m=40
